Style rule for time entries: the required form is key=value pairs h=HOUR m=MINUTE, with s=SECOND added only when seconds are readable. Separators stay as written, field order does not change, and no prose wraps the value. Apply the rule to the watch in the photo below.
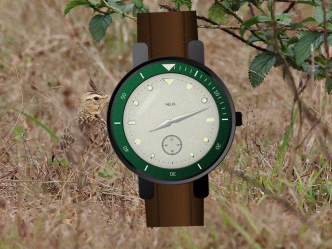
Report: h=8 m=12
